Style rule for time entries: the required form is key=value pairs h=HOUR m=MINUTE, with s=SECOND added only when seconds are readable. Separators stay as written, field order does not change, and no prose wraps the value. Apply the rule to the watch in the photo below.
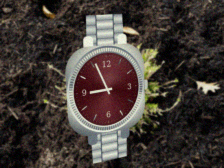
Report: h=8 m=56
